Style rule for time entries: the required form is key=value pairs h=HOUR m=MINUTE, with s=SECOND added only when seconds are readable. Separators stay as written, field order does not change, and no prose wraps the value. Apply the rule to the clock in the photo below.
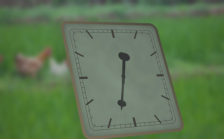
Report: h=12 m=33
